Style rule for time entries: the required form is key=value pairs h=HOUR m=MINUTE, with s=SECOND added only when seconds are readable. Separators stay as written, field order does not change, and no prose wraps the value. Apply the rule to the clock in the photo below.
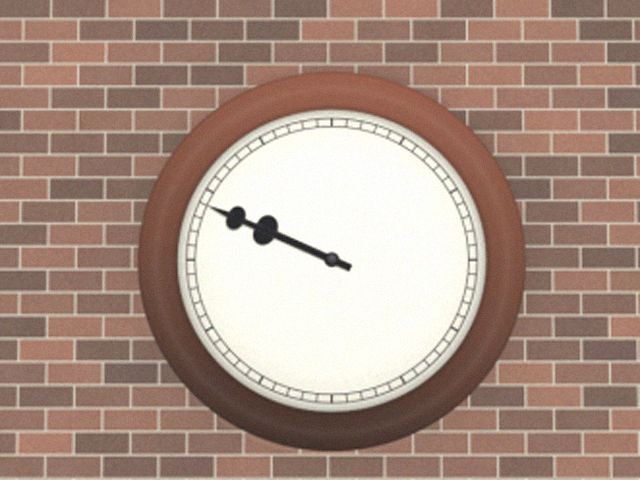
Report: h=9 m=49
